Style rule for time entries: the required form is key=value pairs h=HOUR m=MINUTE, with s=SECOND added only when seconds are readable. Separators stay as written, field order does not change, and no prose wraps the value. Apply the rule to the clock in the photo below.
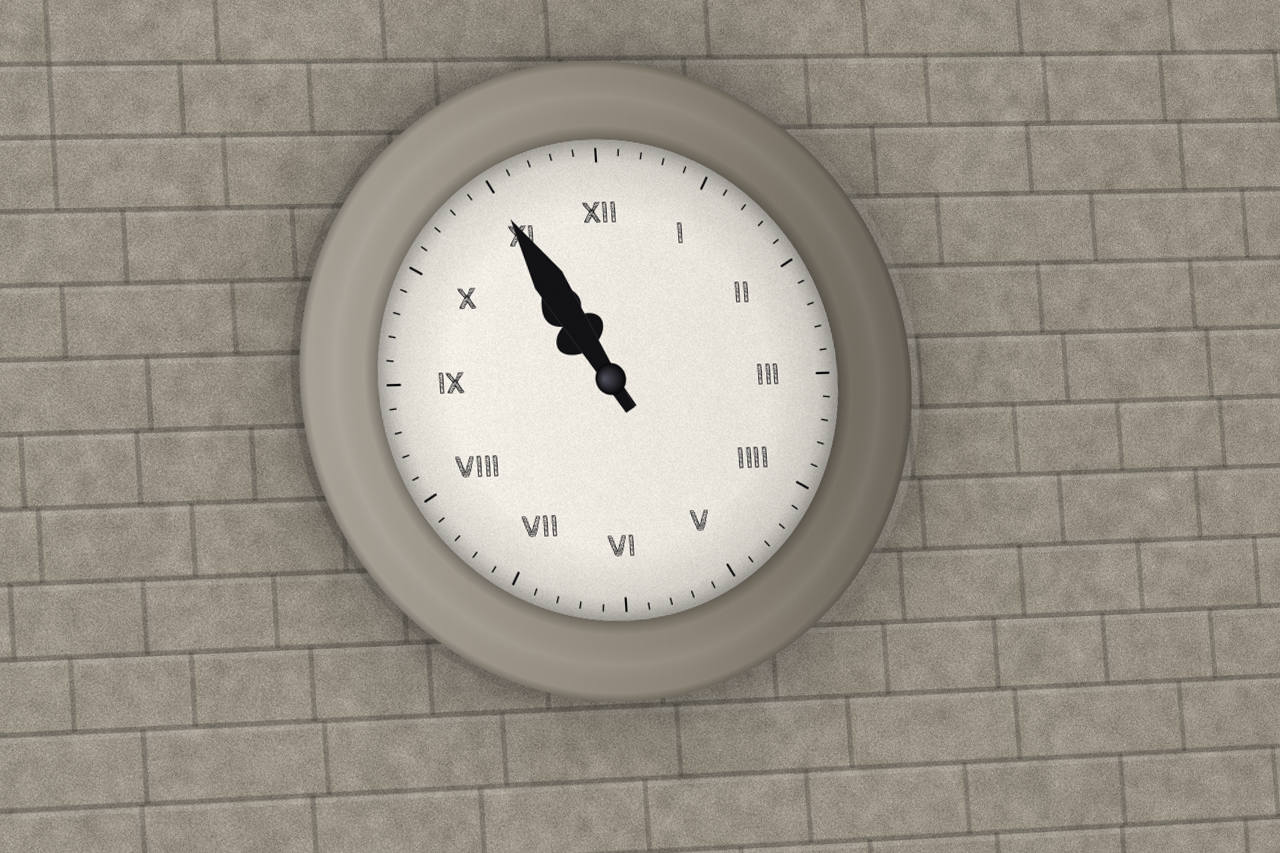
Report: h=10 m=55
